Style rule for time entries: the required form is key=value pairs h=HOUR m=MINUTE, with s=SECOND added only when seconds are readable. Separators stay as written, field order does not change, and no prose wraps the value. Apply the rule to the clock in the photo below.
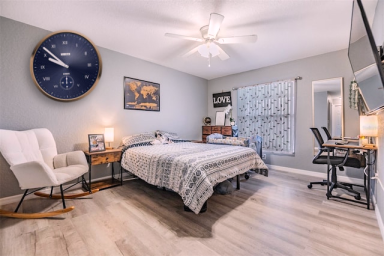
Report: h=9 m=52
